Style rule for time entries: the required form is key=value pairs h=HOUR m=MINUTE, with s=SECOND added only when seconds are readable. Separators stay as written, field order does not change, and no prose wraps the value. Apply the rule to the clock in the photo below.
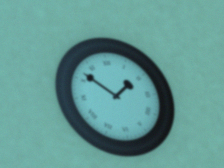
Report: h=1 m=52
